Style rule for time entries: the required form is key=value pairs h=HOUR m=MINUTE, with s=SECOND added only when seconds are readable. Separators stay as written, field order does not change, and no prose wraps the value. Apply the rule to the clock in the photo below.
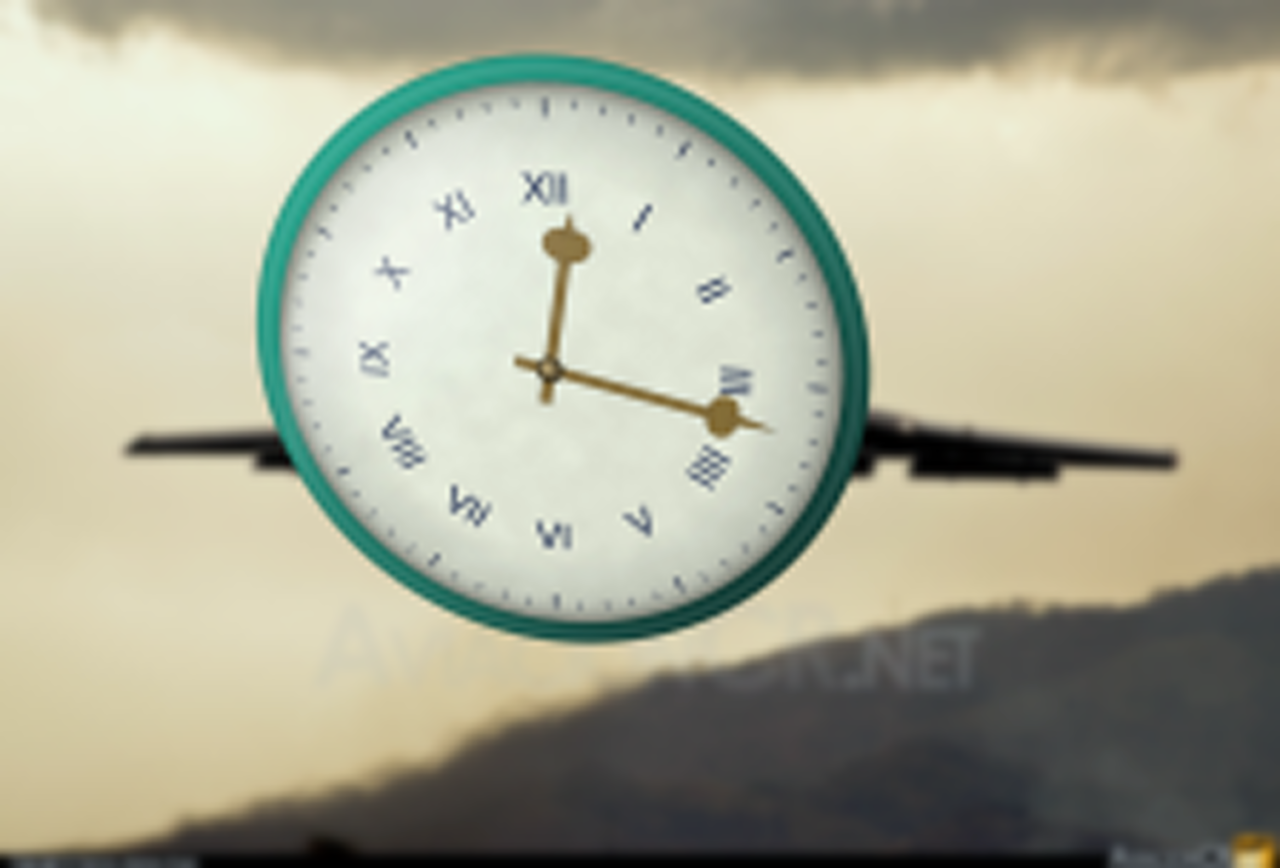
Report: h=12 m=17
